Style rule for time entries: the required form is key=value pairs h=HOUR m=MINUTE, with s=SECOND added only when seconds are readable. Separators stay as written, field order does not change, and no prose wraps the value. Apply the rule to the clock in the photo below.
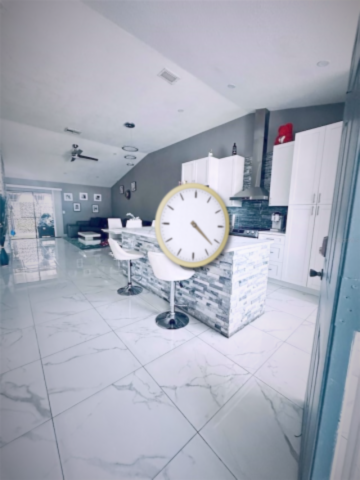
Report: h=4 m=22
